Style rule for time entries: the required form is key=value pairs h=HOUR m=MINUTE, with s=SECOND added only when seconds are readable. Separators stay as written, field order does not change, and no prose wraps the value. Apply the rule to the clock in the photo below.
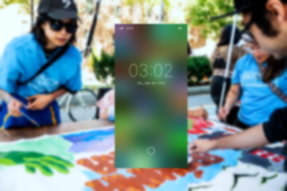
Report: h=3 m=2
